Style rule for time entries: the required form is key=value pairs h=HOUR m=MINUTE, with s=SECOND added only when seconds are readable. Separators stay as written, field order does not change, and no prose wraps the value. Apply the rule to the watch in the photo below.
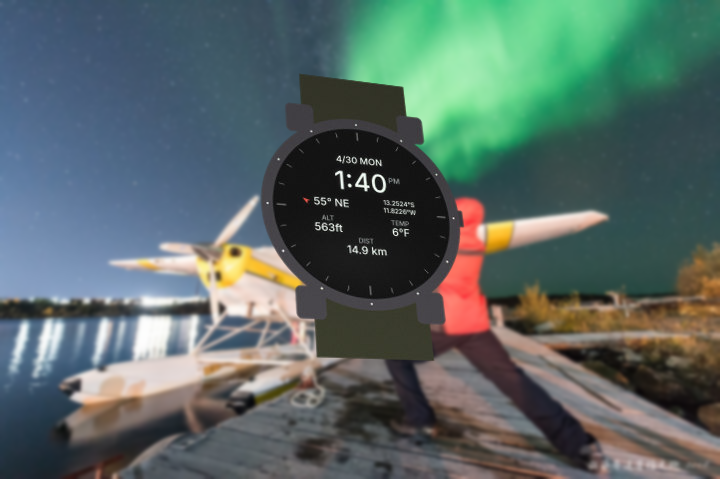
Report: h=1 m=40
